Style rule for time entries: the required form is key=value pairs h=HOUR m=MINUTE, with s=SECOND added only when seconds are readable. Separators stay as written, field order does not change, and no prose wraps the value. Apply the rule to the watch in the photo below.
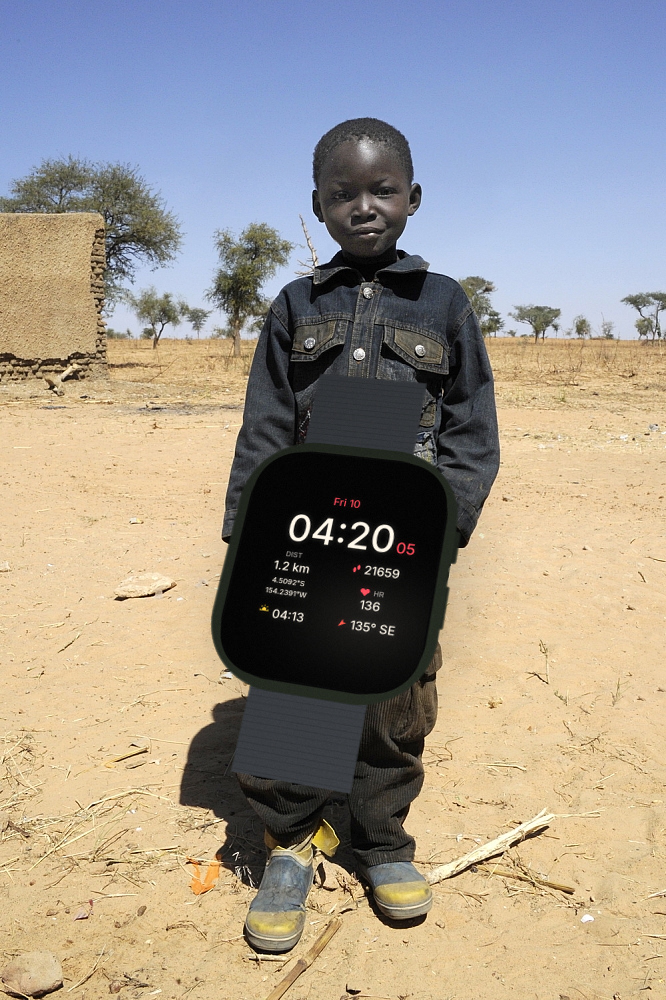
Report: h=4 m=20 s=5
